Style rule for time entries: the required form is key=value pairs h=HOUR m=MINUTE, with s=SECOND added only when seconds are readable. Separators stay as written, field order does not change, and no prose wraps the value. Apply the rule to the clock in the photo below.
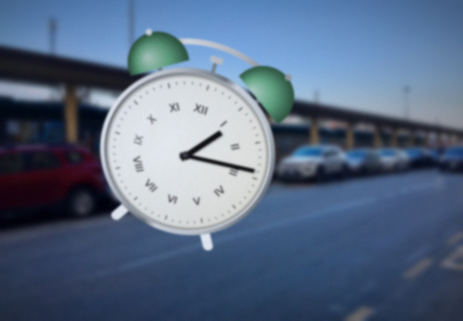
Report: h=1 m=14
